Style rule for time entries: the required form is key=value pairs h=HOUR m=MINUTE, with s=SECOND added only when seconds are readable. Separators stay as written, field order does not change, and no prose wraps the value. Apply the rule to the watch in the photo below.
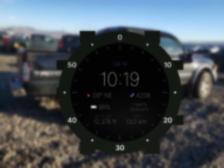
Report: h=10 m=19
